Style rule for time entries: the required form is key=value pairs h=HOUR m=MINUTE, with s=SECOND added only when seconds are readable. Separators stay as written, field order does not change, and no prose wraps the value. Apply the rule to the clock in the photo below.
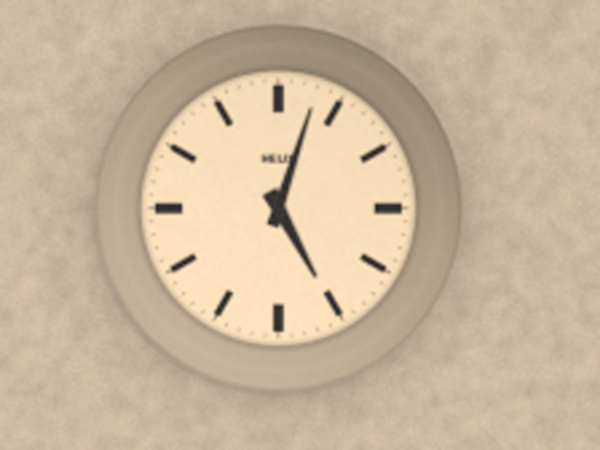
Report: h=5 m=3
